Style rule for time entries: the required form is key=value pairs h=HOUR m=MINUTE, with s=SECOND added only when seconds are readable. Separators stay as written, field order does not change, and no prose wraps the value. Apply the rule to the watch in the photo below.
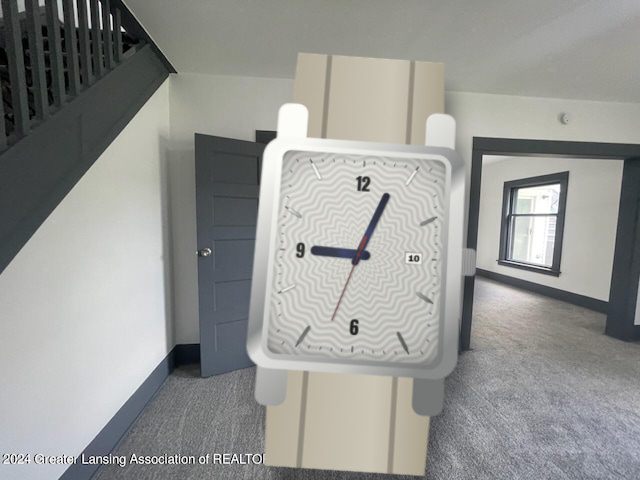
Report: h=9 m=3 s=33
